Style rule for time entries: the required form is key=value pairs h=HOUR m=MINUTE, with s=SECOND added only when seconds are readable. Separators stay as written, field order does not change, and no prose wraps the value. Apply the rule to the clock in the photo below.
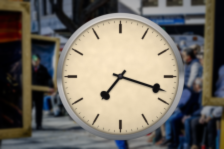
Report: h=7 m=18
